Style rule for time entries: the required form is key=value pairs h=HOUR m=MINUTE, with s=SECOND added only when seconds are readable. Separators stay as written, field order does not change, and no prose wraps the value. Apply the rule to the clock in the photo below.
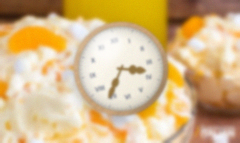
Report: h=3 m=36
